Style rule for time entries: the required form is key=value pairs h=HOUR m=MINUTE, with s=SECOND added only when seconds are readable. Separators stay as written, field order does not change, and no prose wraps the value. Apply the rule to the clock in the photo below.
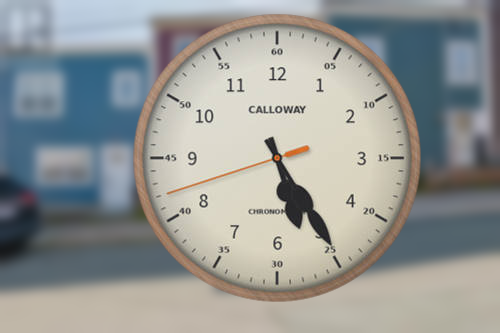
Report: h=5 m=24 s=42
